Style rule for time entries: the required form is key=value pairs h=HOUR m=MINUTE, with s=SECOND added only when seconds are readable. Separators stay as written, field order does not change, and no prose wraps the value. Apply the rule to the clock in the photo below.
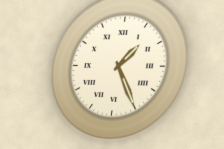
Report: h=1 m=25
